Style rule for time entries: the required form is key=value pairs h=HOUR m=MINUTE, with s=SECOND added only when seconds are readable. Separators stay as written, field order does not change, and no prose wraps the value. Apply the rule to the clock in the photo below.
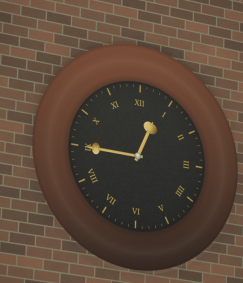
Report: h=12 m=45
